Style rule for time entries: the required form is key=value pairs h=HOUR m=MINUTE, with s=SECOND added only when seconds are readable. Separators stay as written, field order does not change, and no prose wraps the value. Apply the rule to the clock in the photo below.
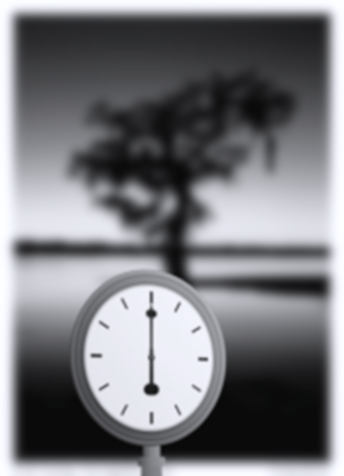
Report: h=6 m=0
